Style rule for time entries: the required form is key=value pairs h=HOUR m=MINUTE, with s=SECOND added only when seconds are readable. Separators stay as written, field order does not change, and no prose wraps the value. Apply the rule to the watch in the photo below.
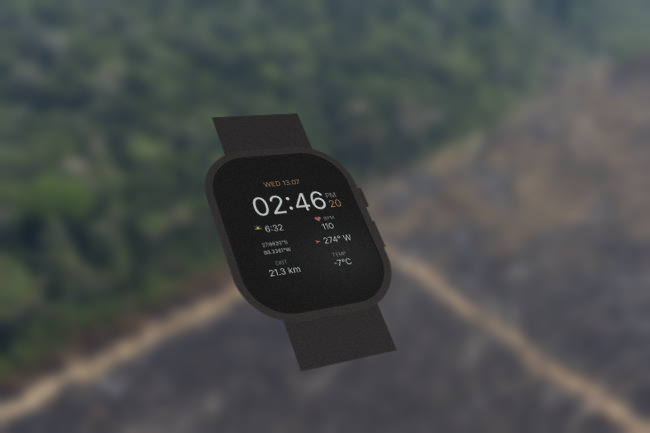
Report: h=2 m=46 s=20
